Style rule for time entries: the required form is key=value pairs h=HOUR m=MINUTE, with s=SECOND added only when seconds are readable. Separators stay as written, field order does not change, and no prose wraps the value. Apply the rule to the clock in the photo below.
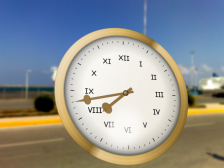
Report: h=7 m=43
